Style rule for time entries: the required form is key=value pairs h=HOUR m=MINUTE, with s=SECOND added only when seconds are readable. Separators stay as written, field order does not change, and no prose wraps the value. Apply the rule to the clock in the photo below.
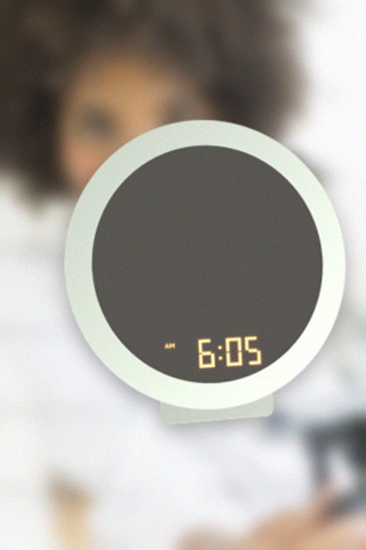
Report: h=6 m=5
